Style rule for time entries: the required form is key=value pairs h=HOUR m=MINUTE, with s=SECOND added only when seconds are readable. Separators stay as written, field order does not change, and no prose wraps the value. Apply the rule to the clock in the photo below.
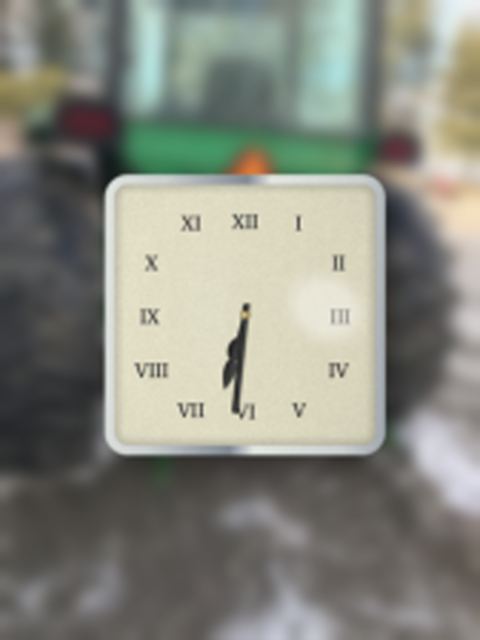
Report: h=6 m=31
